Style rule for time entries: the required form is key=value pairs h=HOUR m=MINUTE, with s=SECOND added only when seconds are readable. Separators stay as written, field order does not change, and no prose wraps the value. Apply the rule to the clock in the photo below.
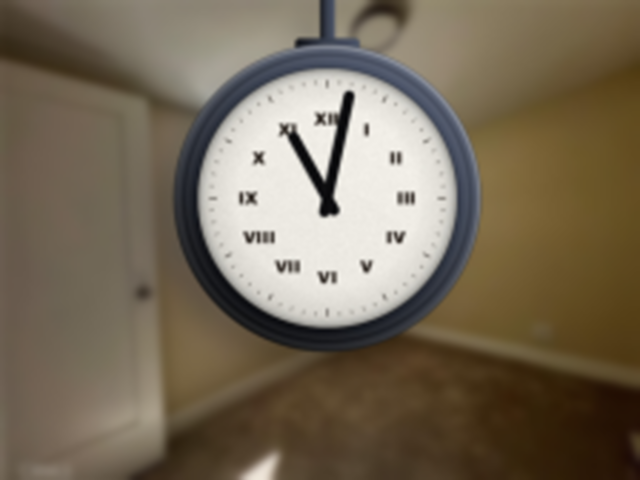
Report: h=11 m=2
